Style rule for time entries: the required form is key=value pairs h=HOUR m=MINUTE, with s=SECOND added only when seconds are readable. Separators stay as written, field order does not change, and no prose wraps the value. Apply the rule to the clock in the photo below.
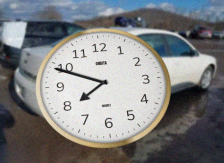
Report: h=7 m=49
